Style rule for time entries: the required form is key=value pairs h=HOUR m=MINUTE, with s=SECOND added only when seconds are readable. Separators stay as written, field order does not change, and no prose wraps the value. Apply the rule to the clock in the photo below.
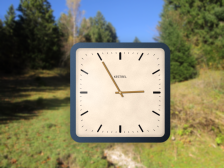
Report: h=2 m=55
